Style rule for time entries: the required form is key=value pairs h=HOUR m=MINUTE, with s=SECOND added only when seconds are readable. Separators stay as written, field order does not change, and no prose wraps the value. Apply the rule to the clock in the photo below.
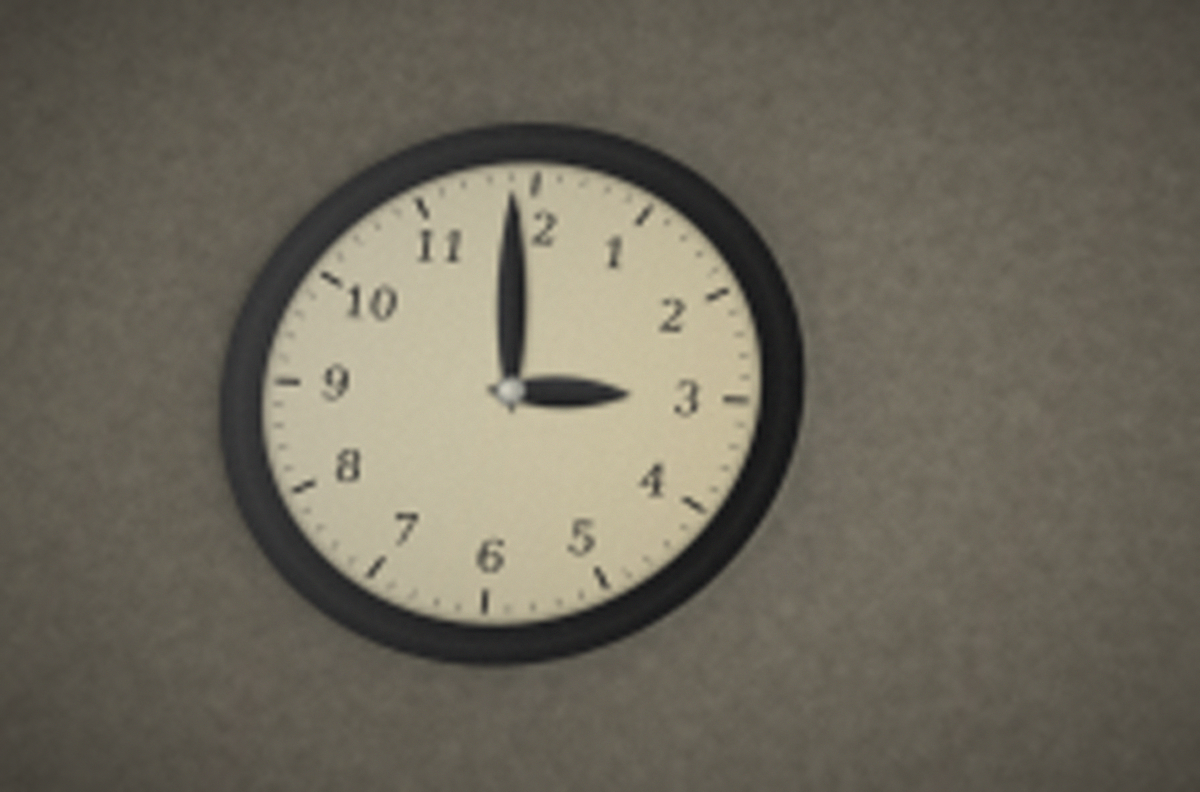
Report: h=2 m=59
